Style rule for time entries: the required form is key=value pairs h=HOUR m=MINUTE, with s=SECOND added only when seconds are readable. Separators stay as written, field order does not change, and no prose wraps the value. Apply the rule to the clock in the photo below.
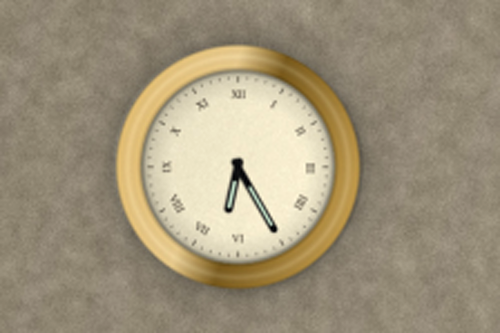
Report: h=6 m=25
